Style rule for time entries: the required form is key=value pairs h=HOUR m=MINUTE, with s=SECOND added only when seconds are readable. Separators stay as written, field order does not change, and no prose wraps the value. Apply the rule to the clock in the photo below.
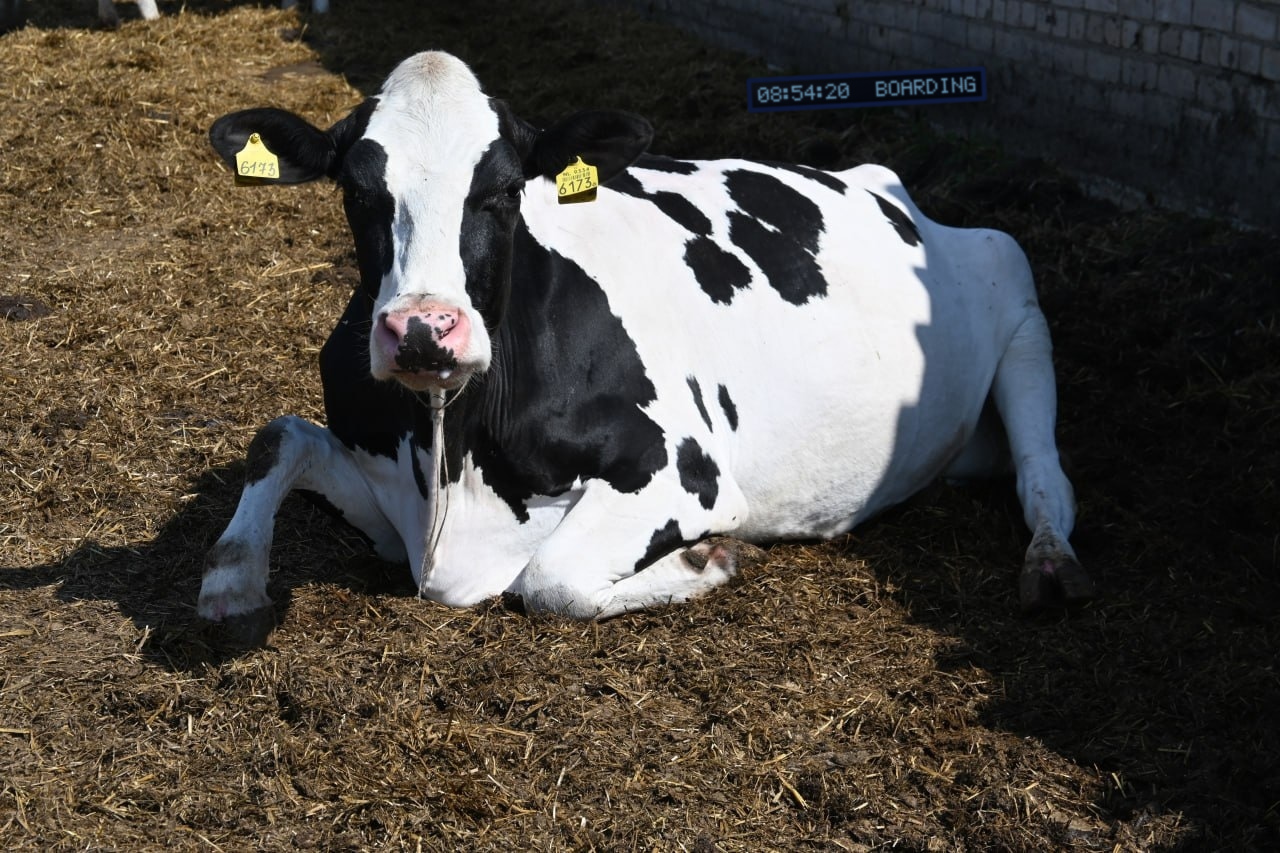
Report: h=8 m=54 s=20
